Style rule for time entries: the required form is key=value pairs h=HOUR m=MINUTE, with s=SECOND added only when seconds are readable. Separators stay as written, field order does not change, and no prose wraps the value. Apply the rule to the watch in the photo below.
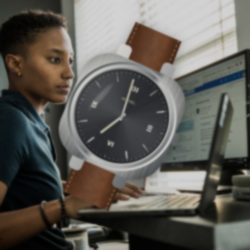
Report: h=6 m=59
